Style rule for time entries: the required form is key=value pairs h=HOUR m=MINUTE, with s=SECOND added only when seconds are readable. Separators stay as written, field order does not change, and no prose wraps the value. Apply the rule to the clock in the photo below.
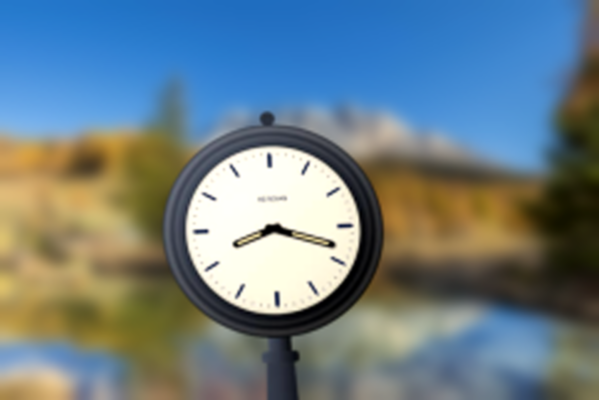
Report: h=8 m=18
